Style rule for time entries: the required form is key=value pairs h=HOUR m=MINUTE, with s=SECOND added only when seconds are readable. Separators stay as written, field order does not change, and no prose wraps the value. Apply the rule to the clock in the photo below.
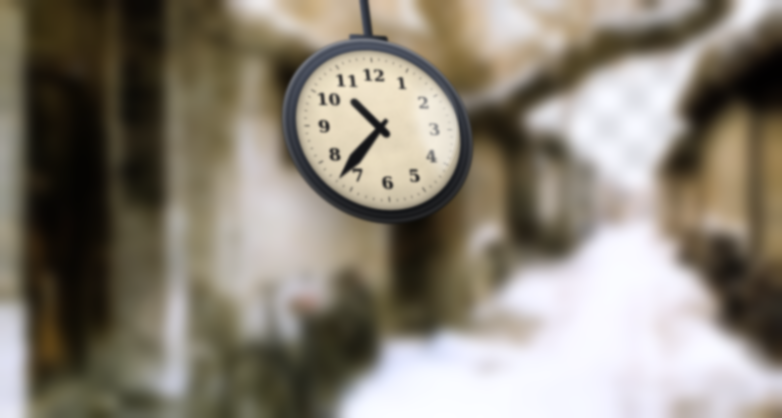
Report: h=10 m=37
